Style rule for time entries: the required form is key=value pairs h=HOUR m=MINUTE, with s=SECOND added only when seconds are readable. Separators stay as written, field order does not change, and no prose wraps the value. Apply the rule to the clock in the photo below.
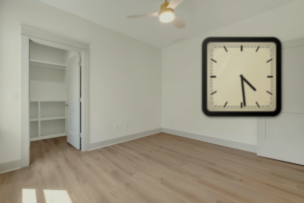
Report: h=4 m=29
